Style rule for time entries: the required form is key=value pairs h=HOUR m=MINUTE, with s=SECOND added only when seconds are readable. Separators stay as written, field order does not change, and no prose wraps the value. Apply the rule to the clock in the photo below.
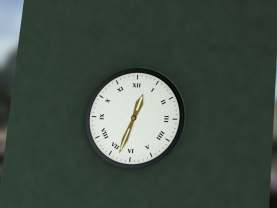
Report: h=12 m=33
